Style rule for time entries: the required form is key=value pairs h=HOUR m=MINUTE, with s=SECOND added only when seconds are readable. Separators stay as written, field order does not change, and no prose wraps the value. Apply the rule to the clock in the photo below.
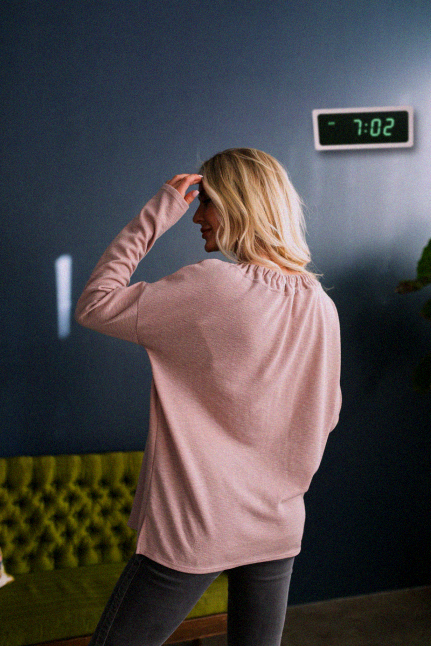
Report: h=7 m=2
